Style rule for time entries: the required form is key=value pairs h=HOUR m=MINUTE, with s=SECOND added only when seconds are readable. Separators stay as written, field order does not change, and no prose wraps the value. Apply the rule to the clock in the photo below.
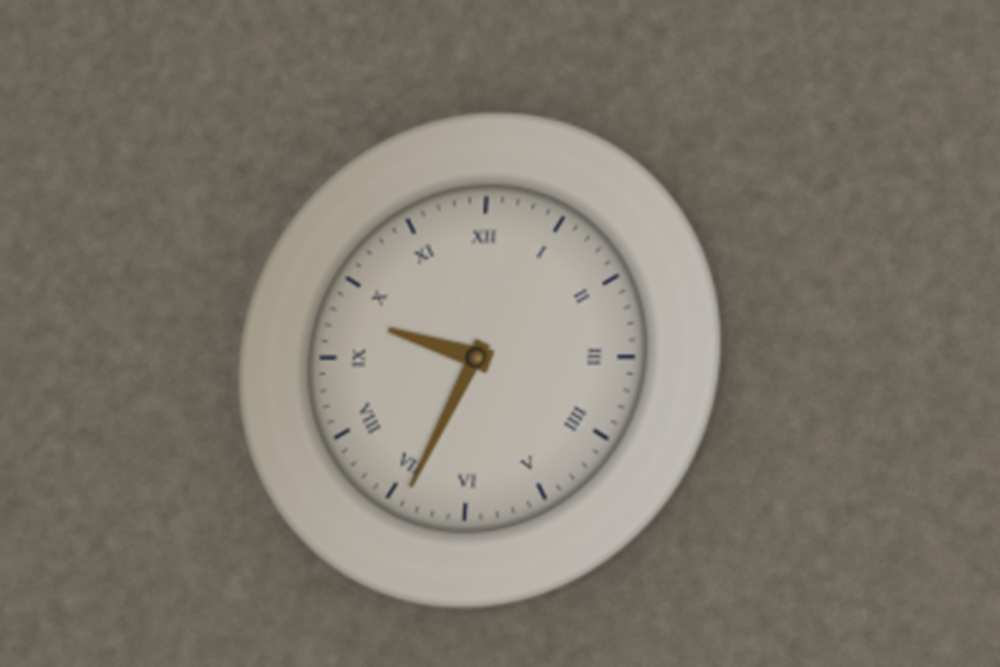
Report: h=9 m=34
